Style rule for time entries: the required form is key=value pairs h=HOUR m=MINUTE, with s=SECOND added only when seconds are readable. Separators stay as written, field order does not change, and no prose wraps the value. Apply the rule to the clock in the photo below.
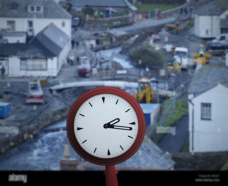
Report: h=2 m=17
